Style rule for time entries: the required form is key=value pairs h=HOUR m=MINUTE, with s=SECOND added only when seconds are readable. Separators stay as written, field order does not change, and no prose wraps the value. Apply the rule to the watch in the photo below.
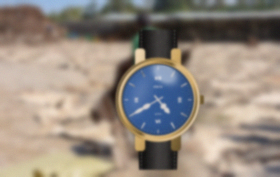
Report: h=4 m=40
